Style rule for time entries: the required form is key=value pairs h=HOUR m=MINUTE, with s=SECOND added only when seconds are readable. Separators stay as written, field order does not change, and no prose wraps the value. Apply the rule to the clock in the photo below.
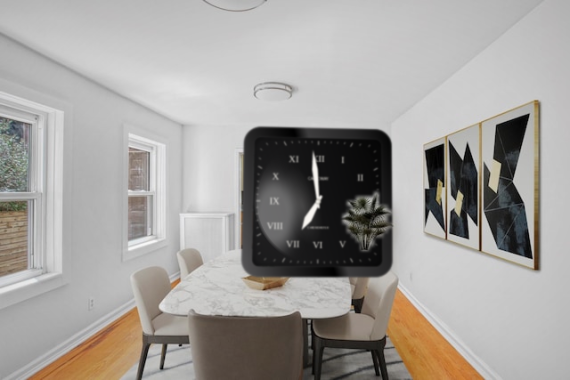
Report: h=6 m=59
